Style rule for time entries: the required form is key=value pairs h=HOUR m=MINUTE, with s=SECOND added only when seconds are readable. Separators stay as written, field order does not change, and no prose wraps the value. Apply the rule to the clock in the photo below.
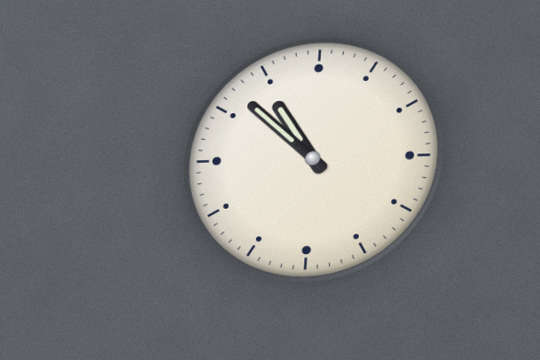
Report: h=10 m=52
